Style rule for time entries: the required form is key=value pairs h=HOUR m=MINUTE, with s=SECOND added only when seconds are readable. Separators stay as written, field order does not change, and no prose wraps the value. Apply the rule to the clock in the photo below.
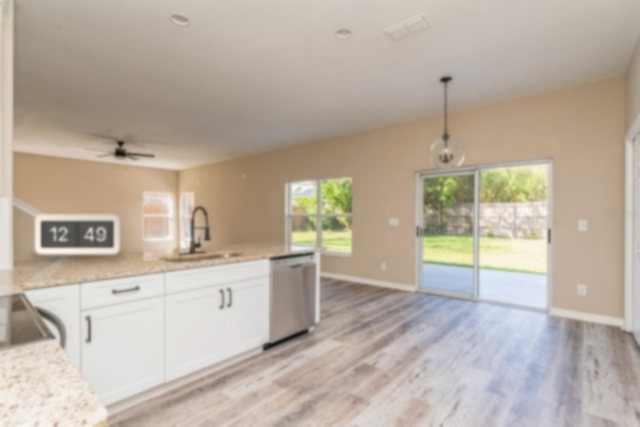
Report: h=12 m=49
